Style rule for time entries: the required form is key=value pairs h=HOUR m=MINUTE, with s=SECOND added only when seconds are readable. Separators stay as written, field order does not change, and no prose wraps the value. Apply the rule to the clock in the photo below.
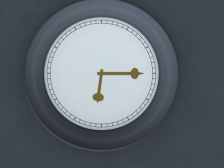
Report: h=6 m=15
